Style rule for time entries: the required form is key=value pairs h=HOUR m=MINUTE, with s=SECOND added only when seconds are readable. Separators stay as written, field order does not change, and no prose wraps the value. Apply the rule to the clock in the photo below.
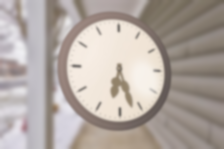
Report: h=6 m=27
